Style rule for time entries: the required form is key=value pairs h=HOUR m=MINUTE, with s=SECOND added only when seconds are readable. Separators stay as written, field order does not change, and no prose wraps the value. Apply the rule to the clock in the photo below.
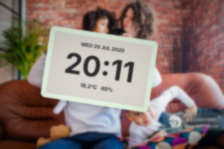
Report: h=20 m=11
